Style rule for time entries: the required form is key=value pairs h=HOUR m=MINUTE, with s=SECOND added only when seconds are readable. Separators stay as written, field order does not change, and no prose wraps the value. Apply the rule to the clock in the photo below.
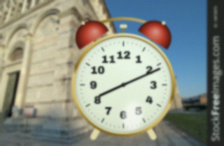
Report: h=8 m=11
